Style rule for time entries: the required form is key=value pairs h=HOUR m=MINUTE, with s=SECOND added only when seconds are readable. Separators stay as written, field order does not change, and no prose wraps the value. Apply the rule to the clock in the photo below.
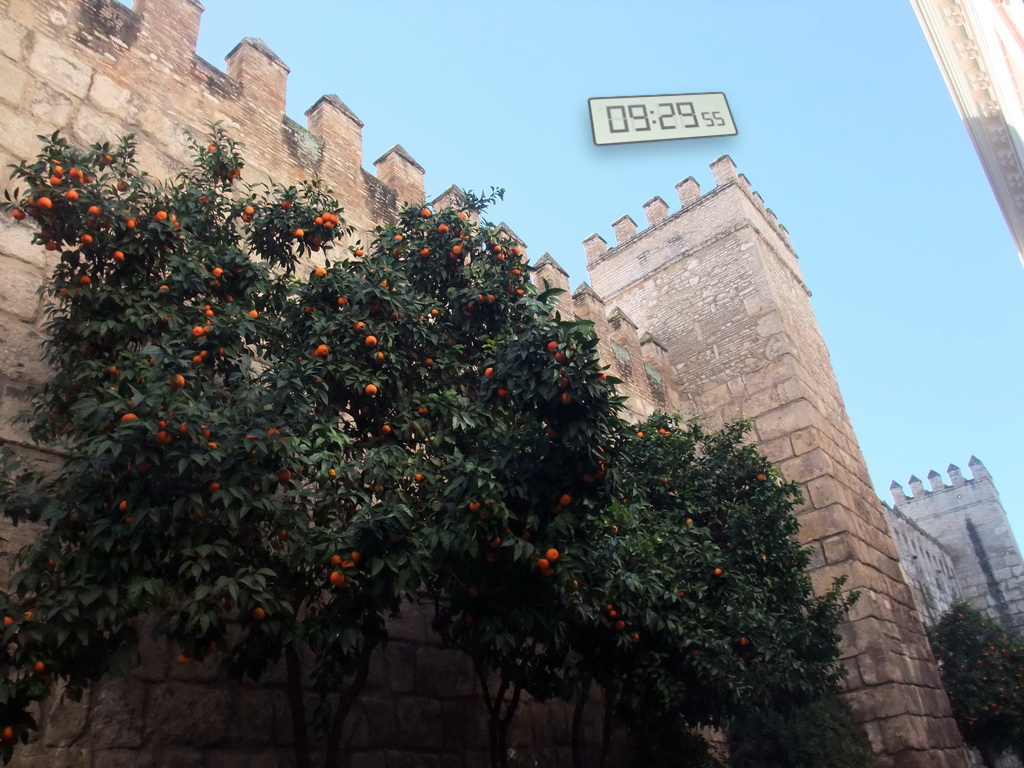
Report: h=9 m=29 s=55
